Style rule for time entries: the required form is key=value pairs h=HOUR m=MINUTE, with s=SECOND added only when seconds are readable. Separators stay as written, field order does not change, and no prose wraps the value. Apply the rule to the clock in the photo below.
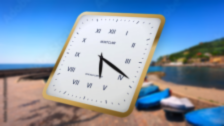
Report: h=5 m=19
